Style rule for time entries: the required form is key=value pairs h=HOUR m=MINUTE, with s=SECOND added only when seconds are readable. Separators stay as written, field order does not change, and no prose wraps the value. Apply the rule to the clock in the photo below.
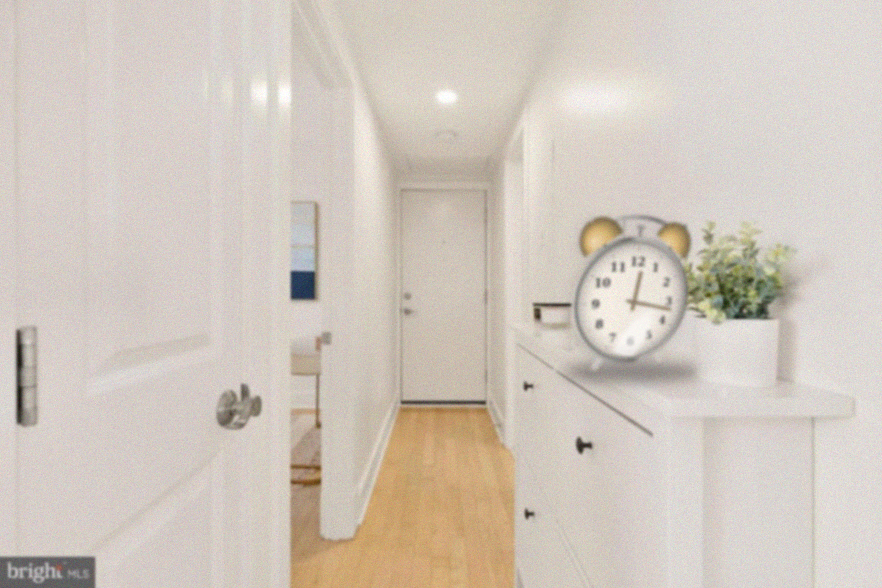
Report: h=12 m=17
